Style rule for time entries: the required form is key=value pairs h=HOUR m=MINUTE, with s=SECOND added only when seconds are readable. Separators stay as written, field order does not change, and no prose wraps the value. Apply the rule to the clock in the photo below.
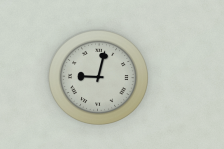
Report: h=9 m=2
